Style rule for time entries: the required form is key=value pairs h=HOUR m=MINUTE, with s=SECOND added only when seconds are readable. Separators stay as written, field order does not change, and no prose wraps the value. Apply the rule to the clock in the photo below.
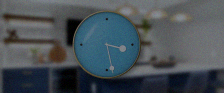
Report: h=3 m=28
